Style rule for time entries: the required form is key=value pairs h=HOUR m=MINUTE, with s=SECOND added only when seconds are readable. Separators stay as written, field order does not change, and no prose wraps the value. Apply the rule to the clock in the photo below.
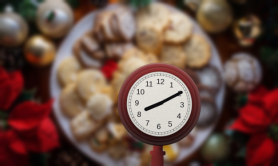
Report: h=8 m=10
